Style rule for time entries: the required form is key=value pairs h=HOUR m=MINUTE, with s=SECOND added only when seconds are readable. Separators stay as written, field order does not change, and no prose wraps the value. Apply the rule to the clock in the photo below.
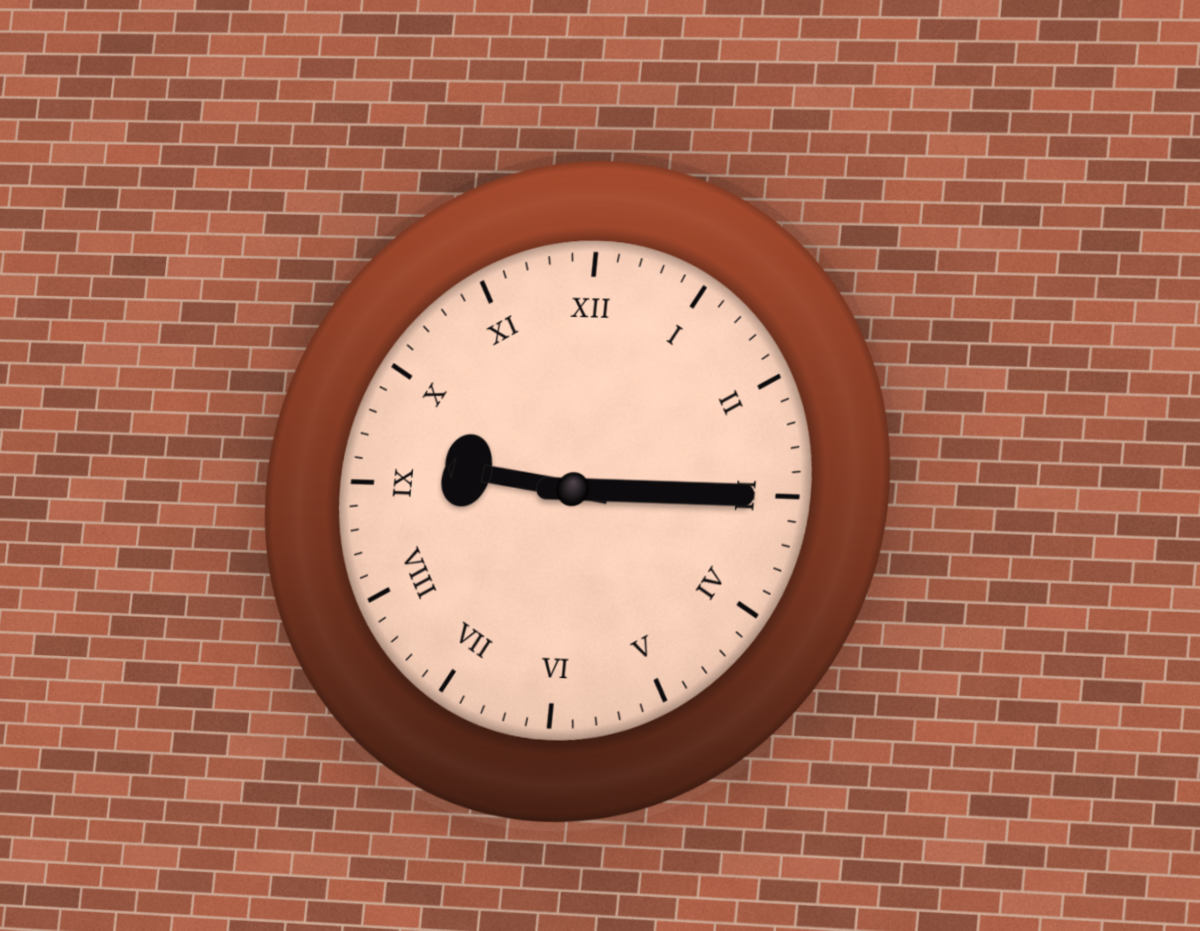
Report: h=9 m=15
